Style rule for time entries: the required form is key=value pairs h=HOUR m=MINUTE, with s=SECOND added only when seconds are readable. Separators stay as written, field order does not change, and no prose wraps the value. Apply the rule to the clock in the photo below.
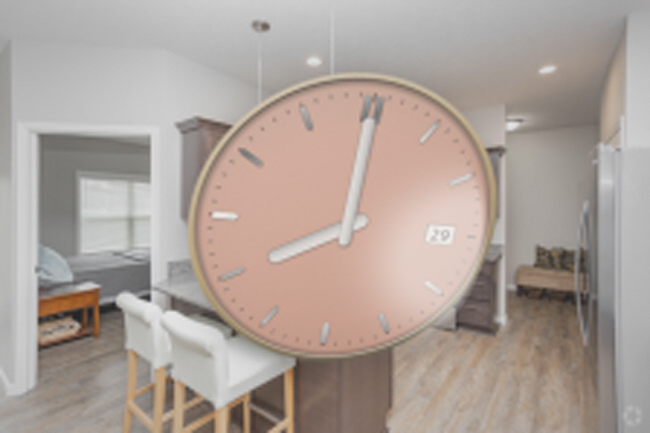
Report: h=8 m=0
